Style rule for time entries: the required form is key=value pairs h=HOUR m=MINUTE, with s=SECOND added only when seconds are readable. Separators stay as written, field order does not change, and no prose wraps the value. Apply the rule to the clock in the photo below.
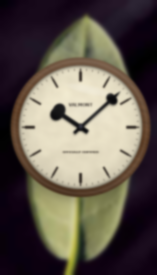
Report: h=10 m=8
